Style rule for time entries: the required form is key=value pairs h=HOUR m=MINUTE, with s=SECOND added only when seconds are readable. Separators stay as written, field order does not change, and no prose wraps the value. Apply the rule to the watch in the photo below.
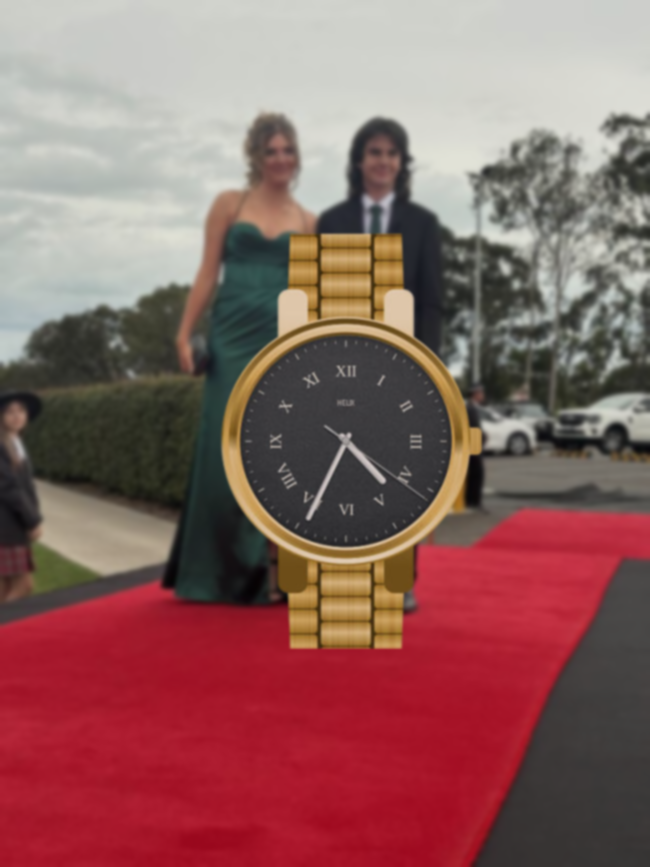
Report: h=4 m=34 s=21
